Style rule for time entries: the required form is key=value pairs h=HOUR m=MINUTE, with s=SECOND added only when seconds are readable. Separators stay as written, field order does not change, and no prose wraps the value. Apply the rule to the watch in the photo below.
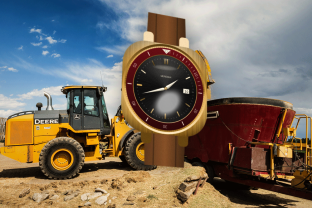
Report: h=1 m=42
